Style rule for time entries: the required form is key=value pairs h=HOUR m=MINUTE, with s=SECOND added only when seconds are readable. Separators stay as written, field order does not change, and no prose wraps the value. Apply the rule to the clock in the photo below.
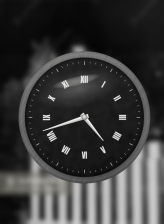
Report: h=4 m=42
